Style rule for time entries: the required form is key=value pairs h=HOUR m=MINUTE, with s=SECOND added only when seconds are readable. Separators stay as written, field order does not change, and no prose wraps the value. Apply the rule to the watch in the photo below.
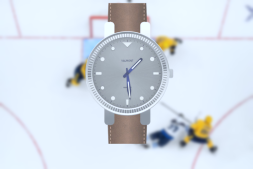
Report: h=1 m=29
